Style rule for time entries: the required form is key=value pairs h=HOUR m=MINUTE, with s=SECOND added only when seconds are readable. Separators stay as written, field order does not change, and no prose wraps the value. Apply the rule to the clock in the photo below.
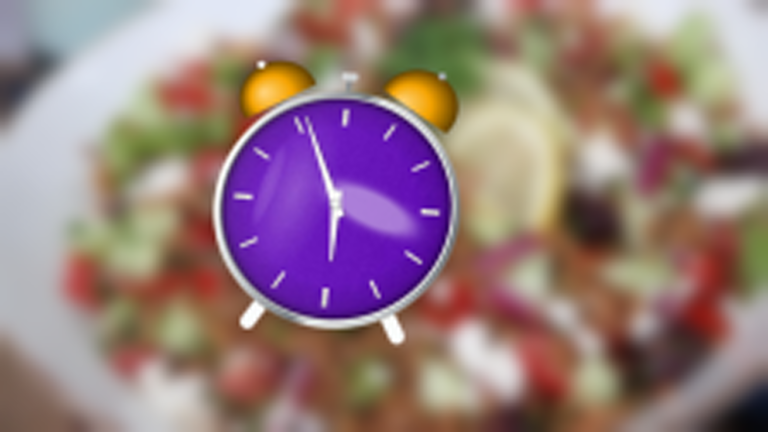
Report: h=5 m=56
